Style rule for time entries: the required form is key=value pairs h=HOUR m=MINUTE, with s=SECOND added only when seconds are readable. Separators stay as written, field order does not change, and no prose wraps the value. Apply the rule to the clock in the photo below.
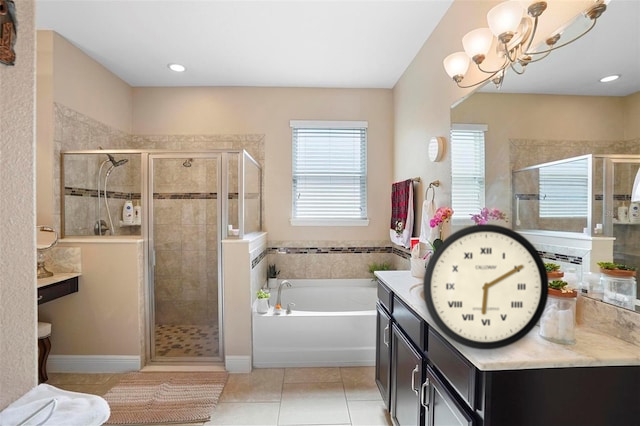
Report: h=6 m=10
